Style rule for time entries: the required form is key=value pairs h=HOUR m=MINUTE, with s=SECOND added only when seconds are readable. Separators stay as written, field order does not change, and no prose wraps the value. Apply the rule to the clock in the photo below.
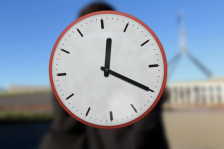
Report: h=12 m=20
